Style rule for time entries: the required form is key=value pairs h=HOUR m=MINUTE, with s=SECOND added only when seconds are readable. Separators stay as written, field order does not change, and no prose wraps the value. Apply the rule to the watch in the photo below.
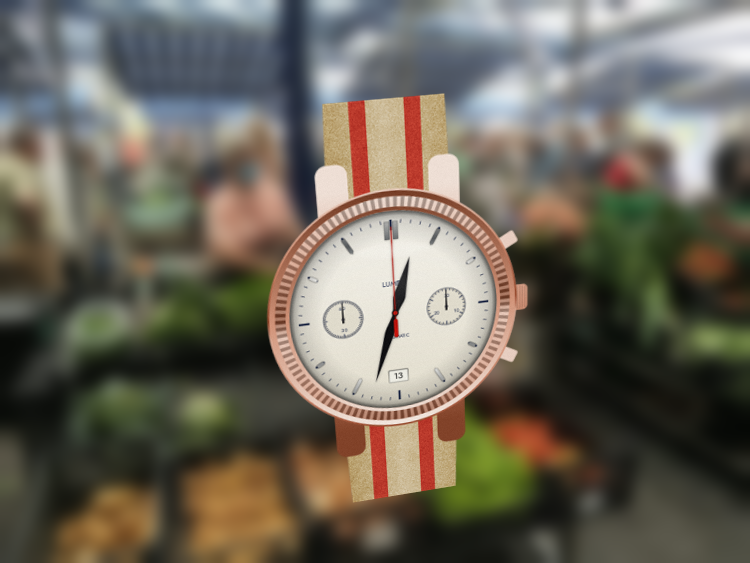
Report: h=12 m=33
